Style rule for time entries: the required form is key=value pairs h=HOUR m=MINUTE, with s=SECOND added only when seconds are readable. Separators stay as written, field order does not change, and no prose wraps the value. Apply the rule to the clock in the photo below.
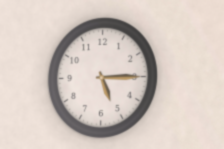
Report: h=5 m=15
